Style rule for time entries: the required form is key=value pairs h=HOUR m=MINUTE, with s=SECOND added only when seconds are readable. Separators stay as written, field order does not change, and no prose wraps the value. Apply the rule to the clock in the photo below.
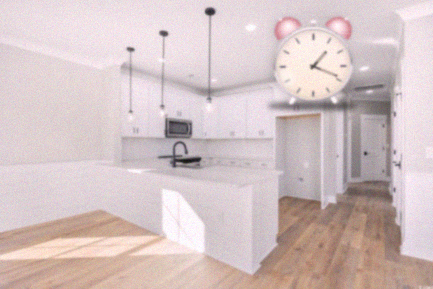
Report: h=1 m=19
